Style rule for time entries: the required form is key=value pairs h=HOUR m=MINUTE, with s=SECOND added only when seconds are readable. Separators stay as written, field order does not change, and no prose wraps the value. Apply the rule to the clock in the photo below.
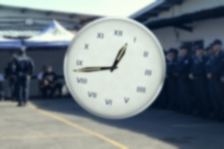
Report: h=12 m=43
